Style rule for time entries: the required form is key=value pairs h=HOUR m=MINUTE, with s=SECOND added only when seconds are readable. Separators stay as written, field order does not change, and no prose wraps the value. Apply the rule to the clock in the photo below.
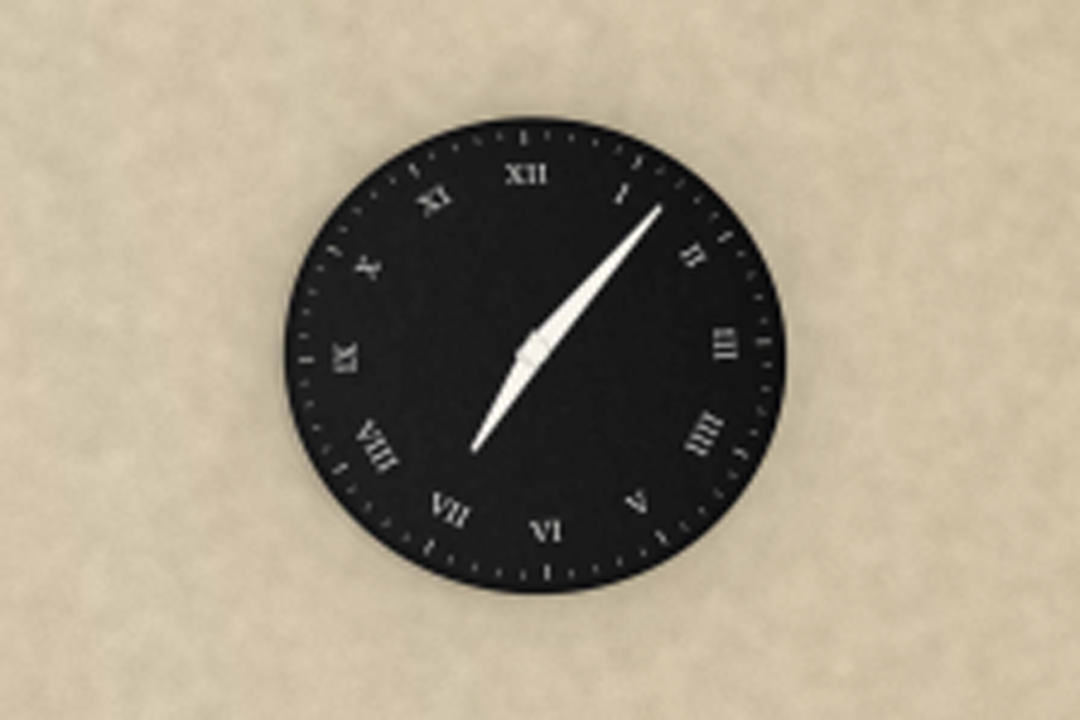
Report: h=7 m=7
